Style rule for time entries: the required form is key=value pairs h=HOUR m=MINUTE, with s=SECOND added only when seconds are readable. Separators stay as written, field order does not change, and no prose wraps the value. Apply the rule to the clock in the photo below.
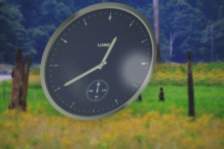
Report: h=12 m=40
